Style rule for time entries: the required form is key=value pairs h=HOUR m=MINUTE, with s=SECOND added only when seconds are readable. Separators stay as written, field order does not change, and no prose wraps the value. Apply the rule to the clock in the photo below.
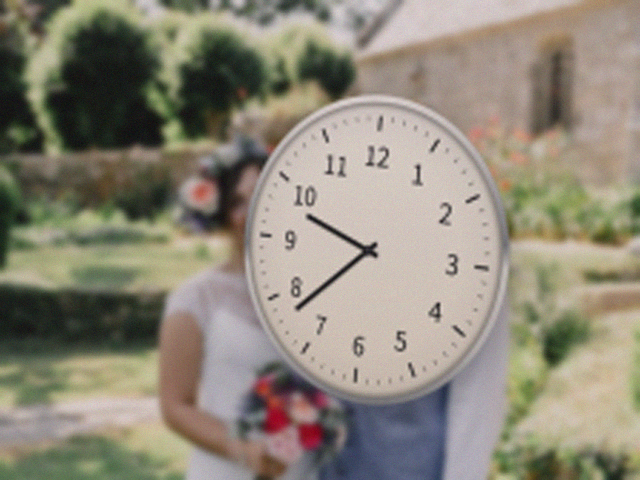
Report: h=9 m=38
